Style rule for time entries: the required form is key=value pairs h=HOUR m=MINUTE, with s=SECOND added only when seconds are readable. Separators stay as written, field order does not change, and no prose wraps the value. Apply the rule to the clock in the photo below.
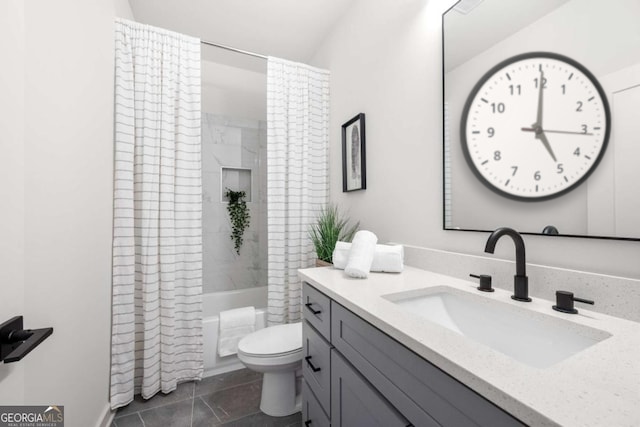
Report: h=5 m=0 s=16
